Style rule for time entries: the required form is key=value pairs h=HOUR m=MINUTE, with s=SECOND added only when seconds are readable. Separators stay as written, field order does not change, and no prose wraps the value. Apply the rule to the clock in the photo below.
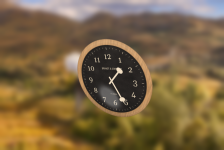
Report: h=1 m=26
